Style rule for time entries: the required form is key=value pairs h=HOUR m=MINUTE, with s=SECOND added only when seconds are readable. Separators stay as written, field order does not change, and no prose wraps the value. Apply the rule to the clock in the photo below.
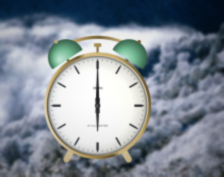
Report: h=6 m=0
